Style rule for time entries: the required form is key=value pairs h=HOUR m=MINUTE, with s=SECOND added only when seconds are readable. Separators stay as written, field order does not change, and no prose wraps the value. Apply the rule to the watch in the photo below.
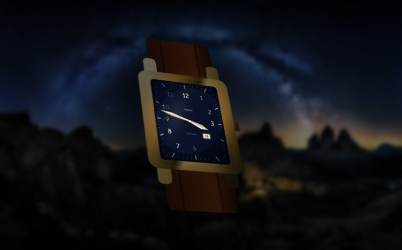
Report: h=3 m=48
